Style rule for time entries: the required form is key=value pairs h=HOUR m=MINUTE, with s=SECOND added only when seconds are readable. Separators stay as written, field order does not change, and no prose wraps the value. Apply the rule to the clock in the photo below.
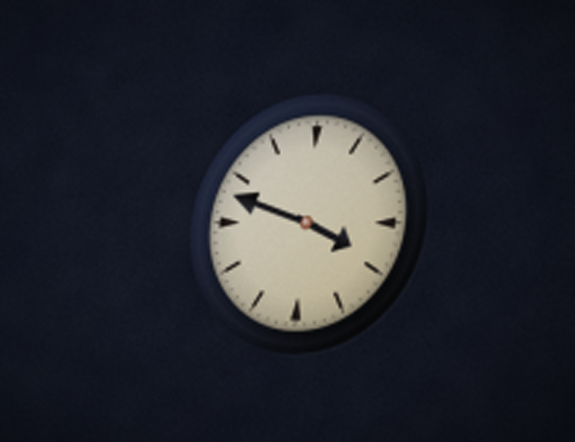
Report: h=3 m=48
